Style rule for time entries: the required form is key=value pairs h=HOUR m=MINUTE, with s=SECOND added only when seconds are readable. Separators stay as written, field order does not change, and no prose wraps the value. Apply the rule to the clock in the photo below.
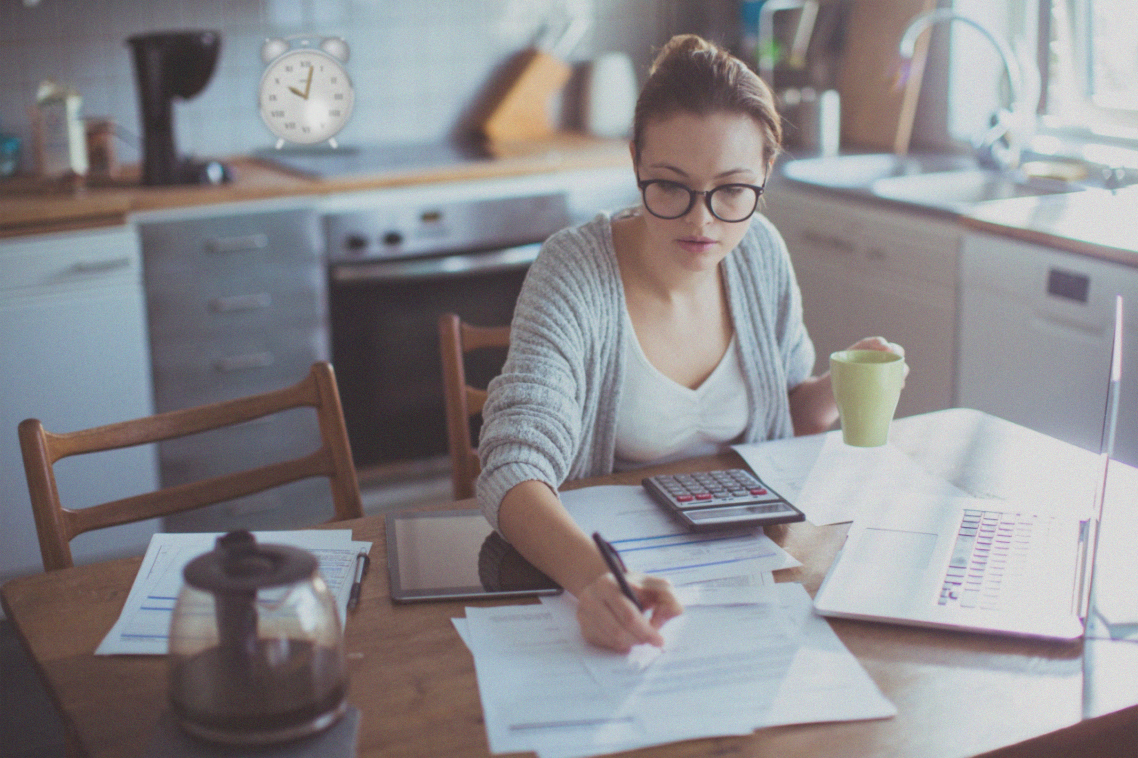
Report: h=10 m=2
